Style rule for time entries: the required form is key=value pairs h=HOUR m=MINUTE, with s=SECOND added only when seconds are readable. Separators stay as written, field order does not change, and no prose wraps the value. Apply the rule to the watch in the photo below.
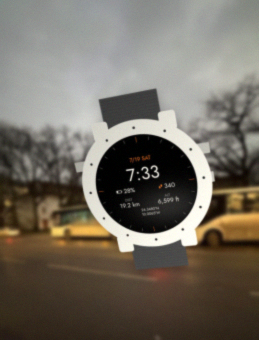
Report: h=7 m=33
